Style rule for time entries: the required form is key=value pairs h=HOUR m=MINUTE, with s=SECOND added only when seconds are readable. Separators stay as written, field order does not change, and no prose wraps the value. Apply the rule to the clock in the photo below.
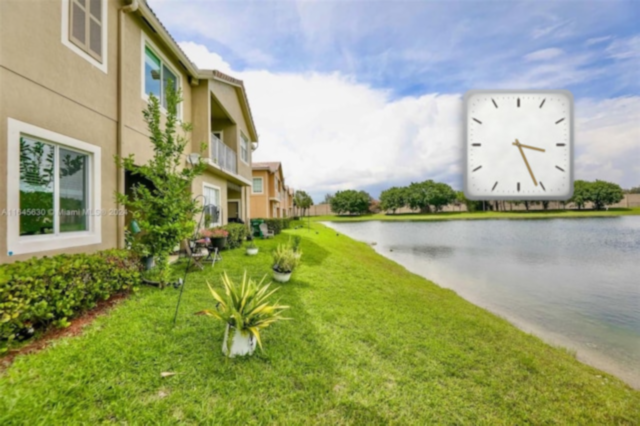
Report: h=3 m=26
